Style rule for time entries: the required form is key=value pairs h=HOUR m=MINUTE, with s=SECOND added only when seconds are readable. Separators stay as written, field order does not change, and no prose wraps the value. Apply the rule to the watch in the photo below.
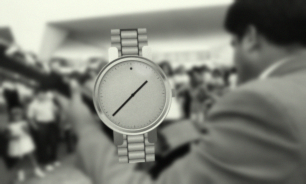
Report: h=1 m=38
